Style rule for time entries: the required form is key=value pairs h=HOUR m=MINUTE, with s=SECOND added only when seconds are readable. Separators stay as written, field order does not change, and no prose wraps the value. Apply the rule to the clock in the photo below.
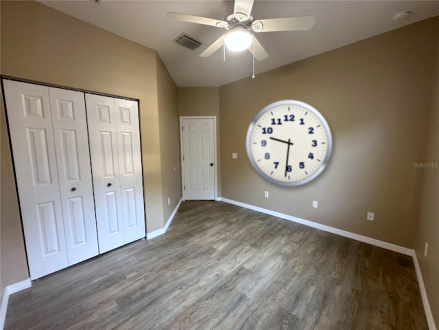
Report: h=9 m=31
